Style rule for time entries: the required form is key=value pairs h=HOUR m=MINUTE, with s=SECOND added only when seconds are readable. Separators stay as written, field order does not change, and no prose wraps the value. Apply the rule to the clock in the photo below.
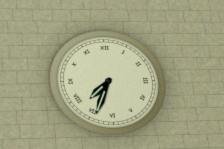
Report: h=7 m=34
